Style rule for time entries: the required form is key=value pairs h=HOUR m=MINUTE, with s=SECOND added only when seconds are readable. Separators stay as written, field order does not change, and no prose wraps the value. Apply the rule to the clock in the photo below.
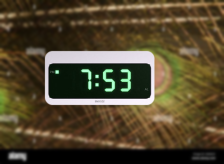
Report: h=7 m=53
